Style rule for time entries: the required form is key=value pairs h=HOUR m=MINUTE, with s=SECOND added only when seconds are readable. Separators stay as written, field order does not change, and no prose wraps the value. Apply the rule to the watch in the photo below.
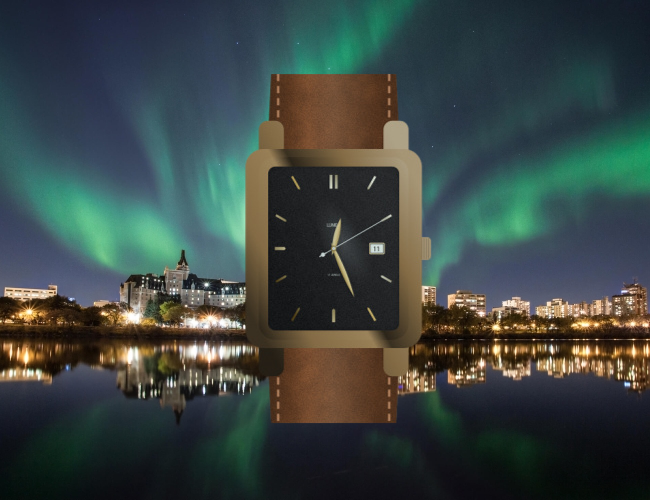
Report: h=12 m=26 s=10
